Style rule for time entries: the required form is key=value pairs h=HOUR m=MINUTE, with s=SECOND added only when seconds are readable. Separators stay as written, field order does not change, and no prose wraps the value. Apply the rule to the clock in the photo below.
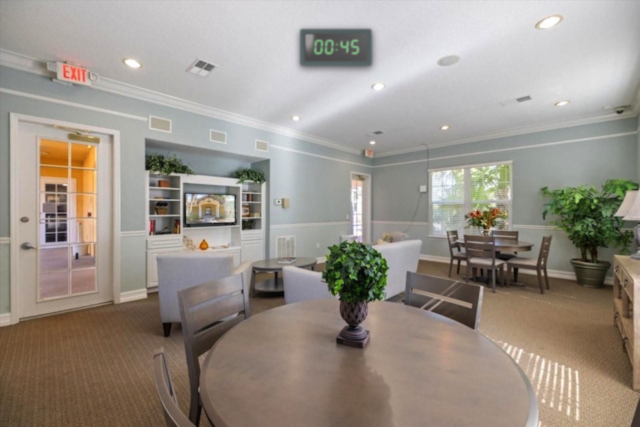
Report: h=0 m=45
